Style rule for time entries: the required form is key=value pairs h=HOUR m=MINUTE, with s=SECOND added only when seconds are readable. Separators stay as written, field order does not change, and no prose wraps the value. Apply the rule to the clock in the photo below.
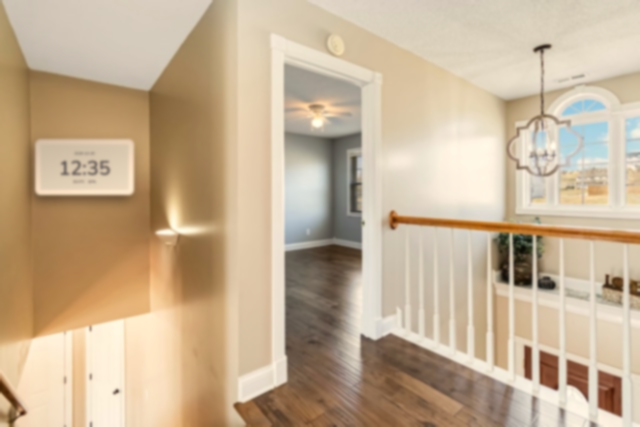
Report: h=12 m=35
